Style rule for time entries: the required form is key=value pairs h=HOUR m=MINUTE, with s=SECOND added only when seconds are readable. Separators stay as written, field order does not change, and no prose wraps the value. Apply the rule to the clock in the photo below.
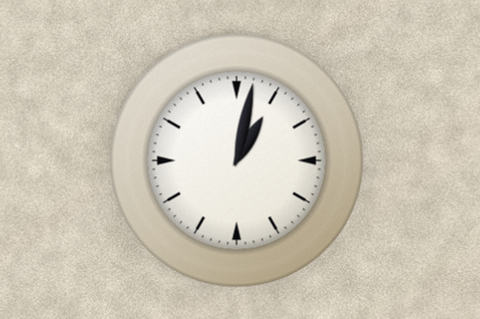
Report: h=1 m=2
